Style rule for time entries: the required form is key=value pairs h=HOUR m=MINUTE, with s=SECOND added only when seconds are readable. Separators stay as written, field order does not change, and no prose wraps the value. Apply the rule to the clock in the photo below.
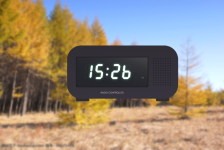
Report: h=15 m=26
